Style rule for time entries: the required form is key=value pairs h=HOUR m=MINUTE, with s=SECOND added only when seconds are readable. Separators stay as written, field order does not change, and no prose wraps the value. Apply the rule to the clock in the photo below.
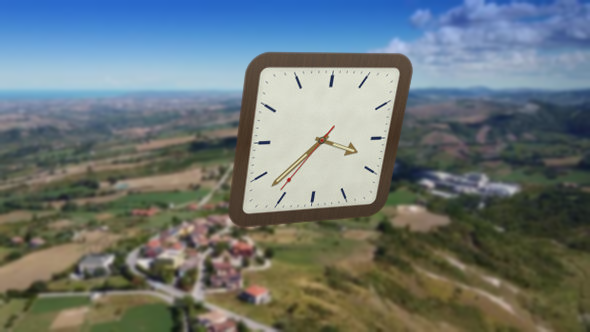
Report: h=3 m=37 s=36
